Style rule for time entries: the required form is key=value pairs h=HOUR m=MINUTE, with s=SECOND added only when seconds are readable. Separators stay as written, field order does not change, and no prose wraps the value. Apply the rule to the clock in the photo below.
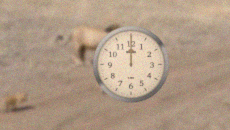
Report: h=12 m=0
